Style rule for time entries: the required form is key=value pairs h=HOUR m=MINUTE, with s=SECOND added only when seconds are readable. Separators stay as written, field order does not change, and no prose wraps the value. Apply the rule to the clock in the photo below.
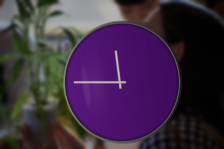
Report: h=11 m=45
